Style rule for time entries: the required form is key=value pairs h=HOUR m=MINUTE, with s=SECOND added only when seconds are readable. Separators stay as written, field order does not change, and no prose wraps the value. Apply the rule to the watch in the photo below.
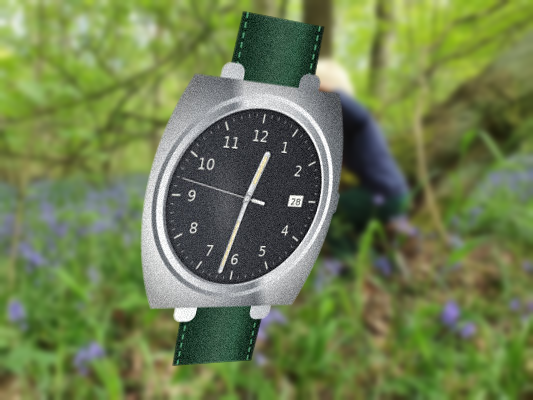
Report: h=12 m=31 s=47
